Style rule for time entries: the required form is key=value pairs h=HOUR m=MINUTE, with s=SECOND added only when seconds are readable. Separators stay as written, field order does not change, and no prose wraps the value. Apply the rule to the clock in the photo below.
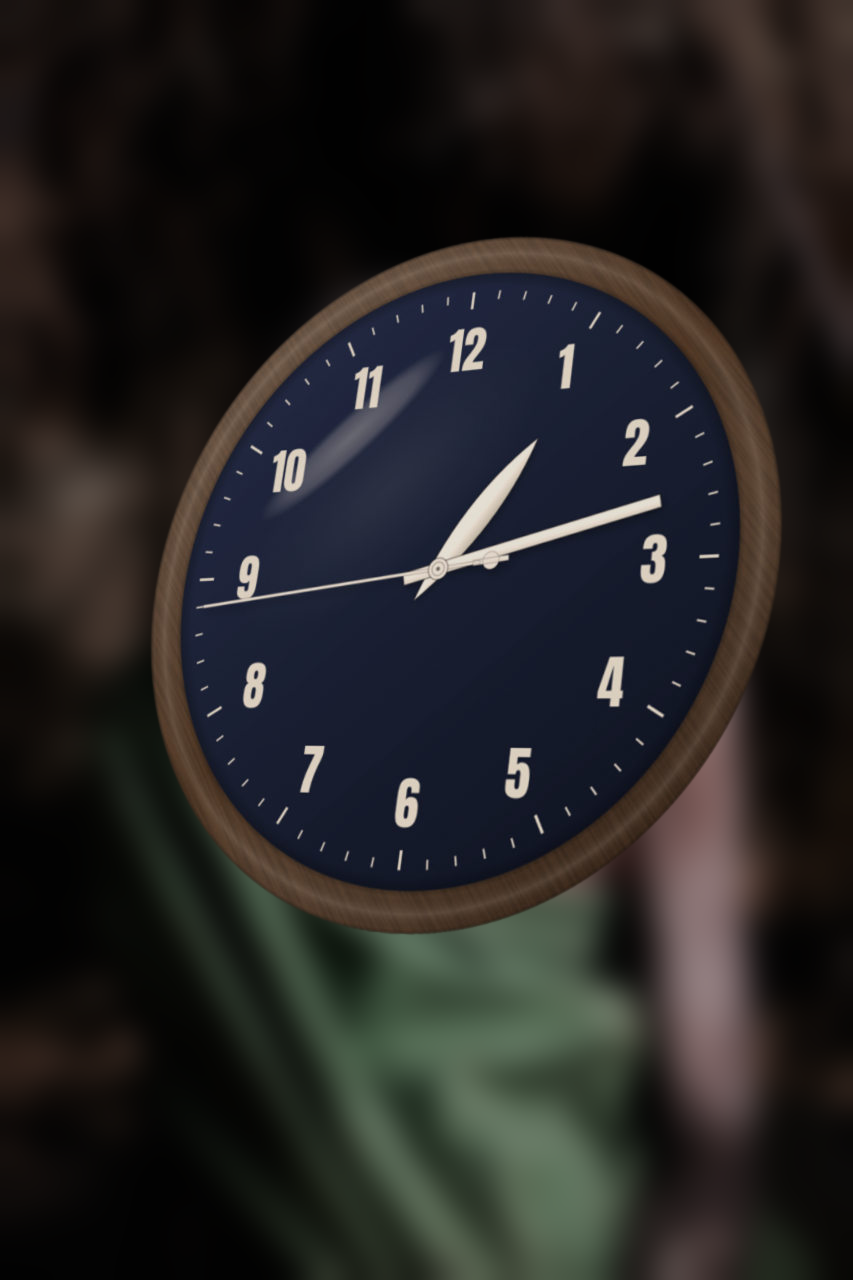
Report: h=1 m=12 s=44
